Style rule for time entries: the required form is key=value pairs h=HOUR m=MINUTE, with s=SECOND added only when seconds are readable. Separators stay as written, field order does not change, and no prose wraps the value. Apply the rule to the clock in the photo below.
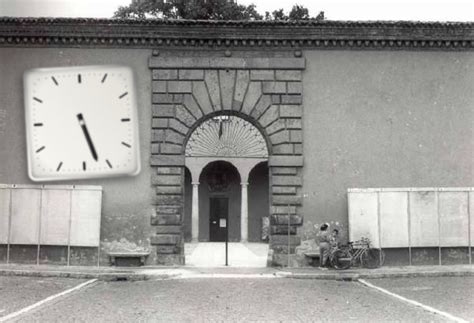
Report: h=5 m=27
